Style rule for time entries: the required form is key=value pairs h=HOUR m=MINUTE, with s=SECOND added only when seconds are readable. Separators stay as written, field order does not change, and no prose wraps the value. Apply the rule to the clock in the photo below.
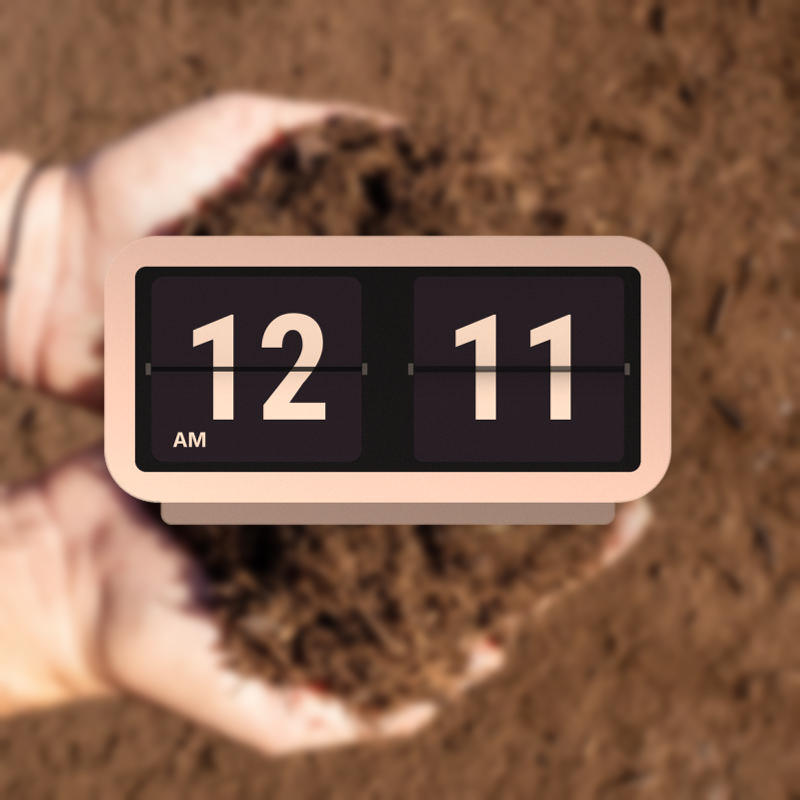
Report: h=12 m=11
